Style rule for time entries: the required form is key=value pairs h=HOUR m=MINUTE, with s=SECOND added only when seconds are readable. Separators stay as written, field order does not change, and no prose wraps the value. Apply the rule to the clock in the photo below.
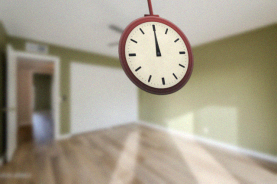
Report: h=12 m=0
